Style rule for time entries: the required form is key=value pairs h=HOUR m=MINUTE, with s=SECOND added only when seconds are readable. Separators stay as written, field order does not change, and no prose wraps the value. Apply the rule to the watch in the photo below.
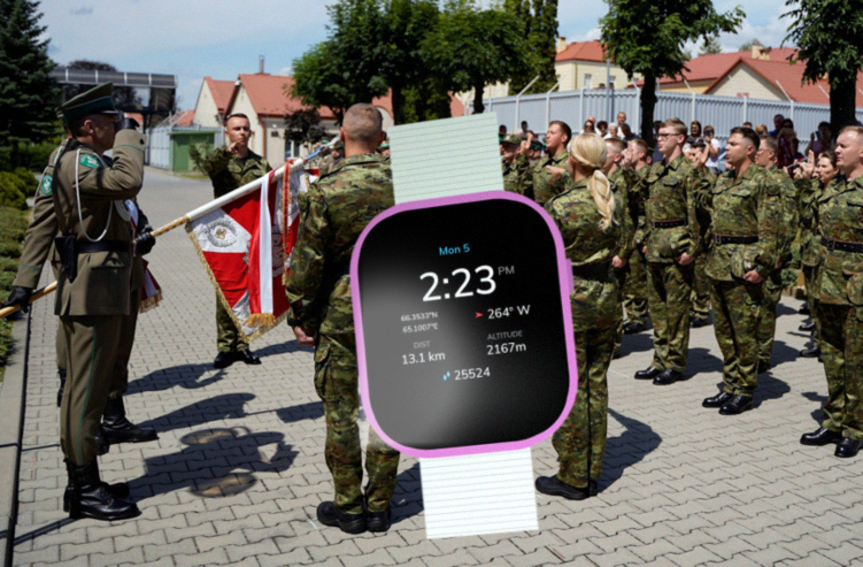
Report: h=2 m=23
